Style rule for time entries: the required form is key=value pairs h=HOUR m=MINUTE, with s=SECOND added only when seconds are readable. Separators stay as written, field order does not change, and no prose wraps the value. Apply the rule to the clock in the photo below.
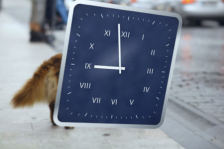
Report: h=8 m=58
